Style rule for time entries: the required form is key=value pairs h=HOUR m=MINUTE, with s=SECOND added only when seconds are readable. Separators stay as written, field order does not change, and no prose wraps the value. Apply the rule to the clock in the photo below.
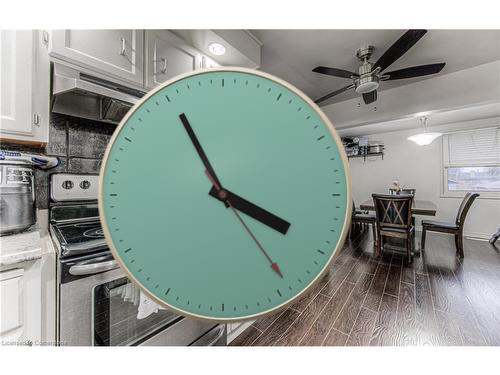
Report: h=3 m=55 s=24
